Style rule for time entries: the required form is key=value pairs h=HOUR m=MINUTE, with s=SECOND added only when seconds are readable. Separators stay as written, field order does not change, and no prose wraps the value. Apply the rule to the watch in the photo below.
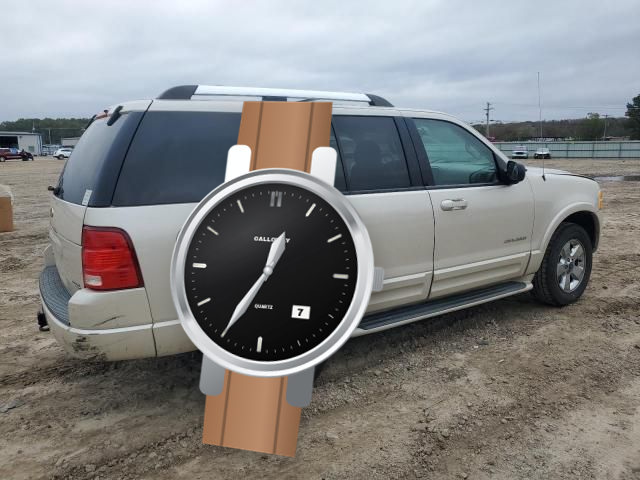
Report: h=12 m=35
